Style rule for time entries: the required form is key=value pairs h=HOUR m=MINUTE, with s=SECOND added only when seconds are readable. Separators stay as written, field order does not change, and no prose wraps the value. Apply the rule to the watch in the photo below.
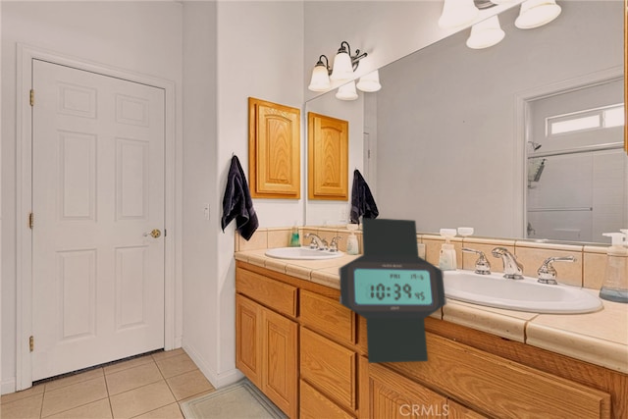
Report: h=10 m=39
